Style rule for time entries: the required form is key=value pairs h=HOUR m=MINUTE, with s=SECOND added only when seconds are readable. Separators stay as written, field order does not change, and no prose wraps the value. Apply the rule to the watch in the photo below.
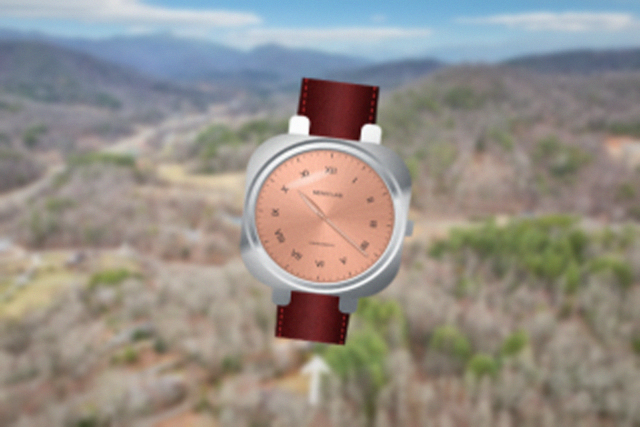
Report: h=10 m=21
